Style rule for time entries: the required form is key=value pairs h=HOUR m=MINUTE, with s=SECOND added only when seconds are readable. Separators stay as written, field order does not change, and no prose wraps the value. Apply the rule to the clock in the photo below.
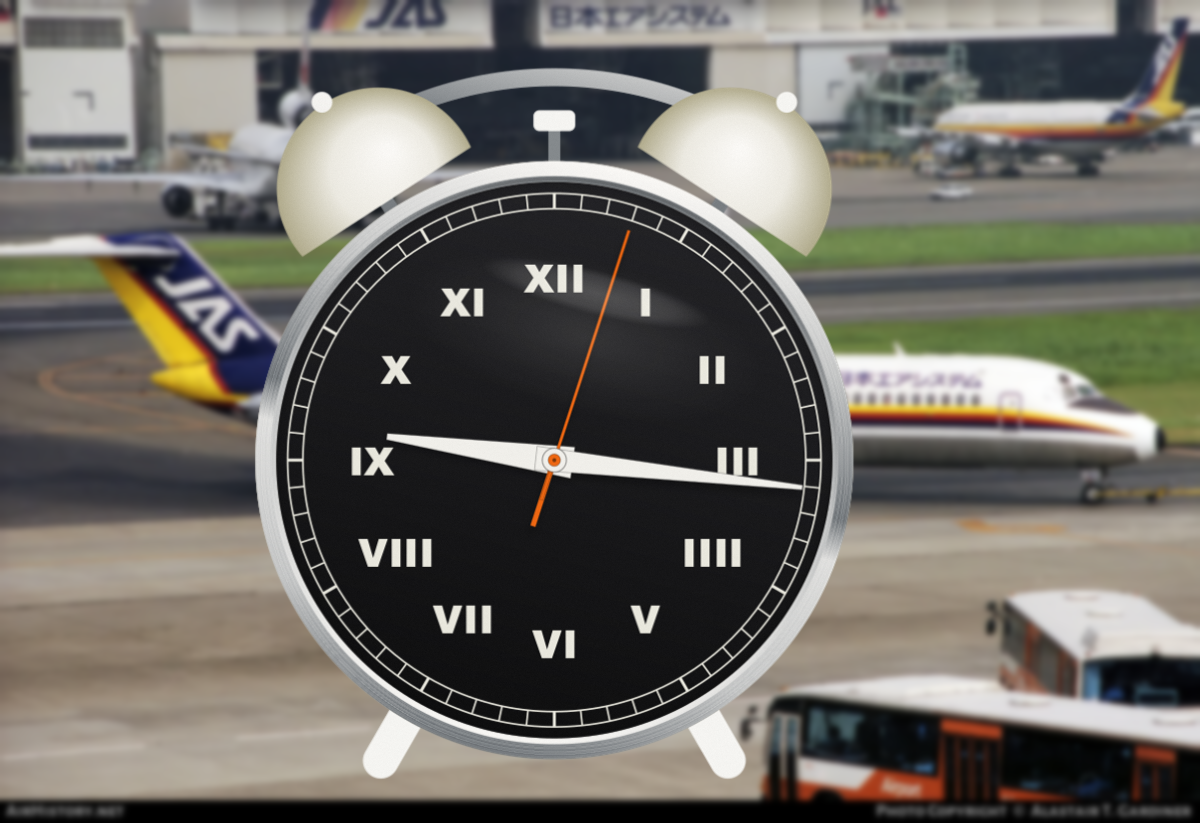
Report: h=9 m=16 s=3
